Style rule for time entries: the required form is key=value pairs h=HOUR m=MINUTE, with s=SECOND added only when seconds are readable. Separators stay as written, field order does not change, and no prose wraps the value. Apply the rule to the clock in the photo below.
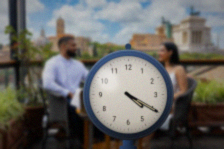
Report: h=4 m=20
